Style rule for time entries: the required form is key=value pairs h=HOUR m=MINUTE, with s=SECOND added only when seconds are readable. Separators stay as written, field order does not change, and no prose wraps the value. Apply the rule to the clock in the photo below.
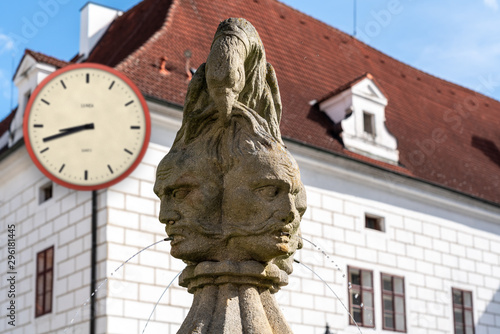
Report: h=8 m=42
